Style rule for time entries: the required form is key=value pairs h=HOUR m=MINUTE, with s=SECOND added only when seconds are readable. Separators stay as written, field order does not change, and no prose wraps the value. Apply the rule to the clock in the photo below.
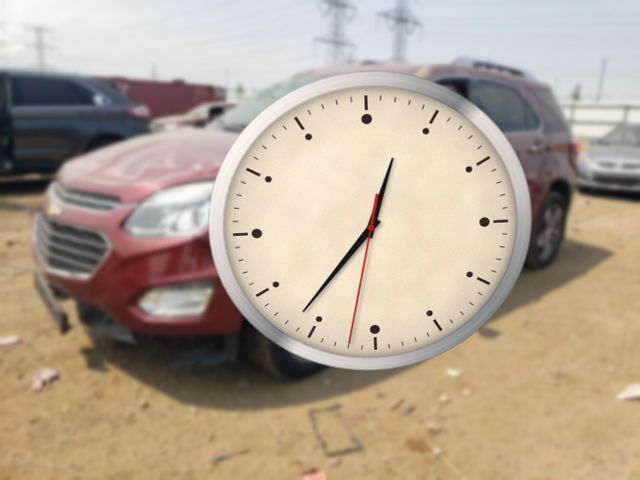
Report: h=12 m=36 s=32
